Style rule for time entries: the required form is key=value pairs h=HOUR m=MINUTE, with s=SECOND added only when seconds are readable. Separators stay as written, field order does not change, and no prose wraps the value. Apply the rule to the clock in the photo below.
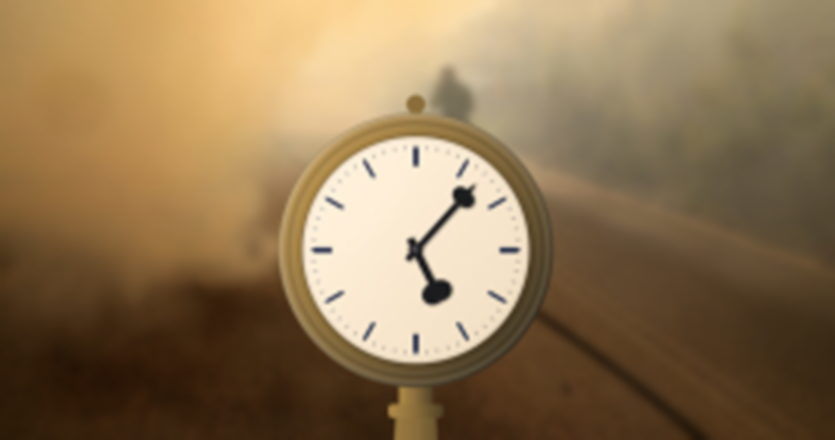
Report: h=5 m=7
